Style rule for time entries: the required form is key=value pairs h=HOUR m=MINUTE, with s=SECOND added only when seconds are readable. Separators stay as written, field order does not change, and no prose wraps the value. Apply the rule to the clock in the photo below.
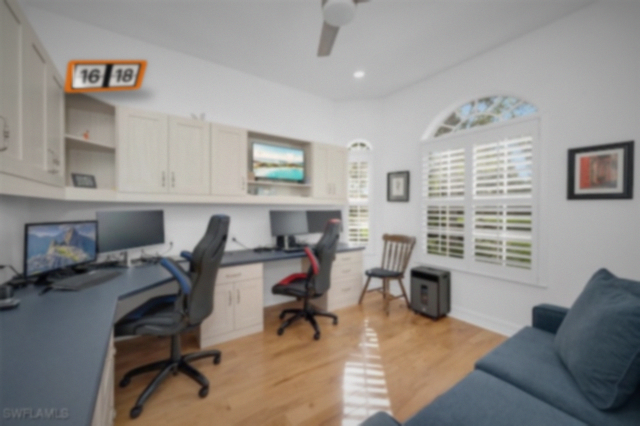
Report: h=16 m=18
